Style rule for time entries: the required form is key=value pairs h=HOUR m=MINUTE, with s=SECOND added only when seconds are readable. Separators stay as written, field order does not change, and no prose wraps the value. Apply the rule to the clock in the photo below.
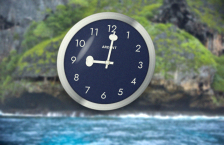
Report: h=9 m=1
